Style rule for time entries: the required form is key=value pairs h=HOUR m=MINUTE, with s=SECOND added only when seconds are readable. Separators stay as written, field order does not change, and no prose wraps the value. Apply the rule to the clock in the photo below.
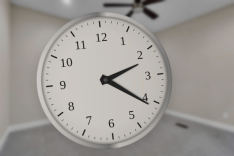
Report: h=2 m=21
